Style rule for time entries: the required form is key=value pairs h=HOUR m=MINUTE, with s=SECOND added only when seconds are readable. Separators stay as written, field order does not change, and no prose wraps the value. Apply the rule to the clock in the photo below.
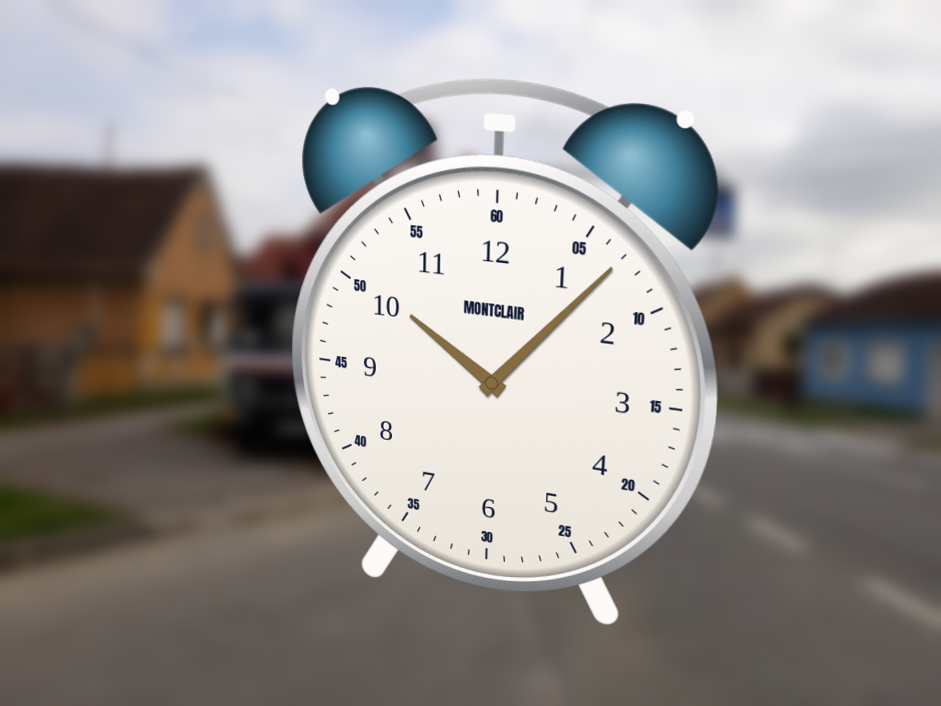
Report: h=10 m=7
